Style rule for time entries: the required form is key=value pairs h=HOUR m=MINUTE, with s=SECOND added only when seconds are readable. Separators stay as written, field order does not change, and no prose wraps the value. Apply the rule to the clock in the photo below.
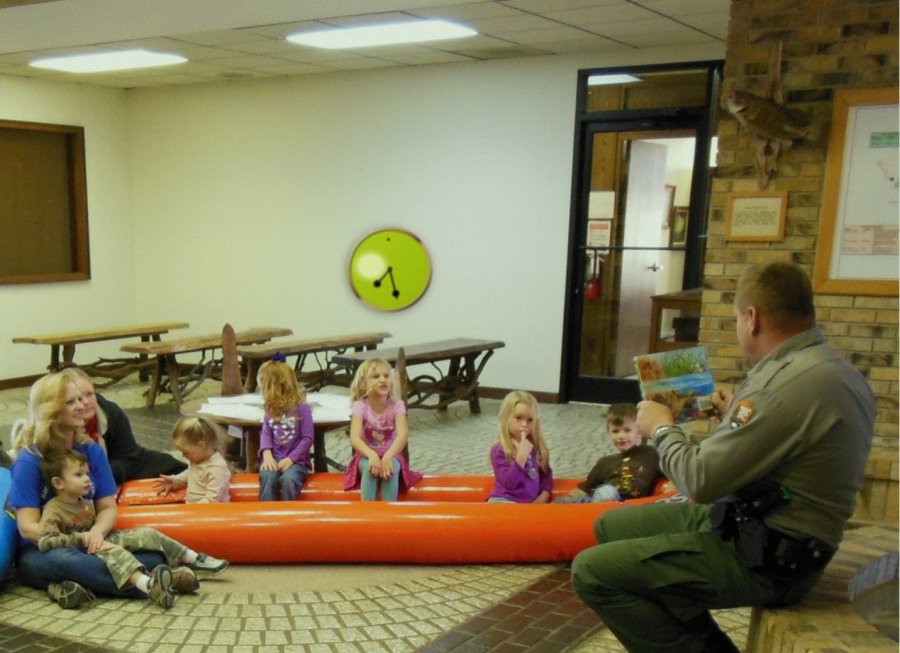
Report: h=7 m=28
